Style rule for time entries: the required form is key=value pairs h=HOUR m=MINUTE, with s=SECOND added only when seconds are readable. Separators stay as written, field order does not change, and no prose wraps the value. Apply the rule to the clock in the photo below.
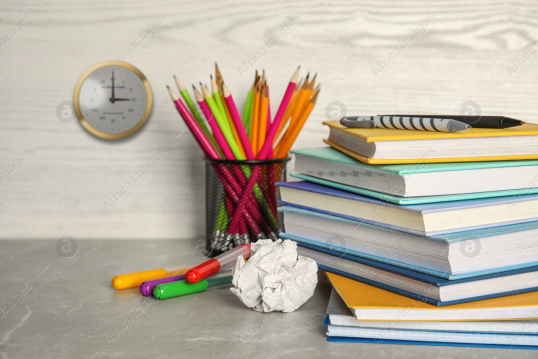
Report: h=3 m=0
